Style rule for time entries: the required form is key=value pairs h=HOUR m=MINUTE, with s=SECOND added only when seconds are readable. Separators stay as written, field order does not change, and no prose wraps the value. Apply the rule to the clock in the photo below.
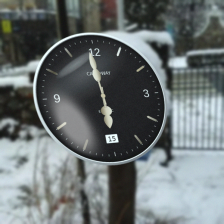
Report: h=5 m=59
